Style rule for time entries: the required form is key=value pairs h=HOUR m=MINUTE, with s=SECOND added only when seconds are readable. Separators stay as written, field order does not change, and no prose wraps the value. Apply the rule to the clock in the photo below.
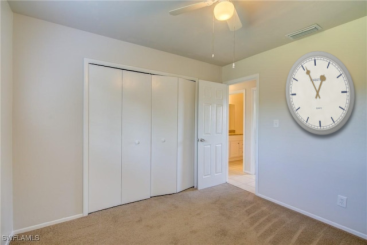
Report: h=12 m=56
